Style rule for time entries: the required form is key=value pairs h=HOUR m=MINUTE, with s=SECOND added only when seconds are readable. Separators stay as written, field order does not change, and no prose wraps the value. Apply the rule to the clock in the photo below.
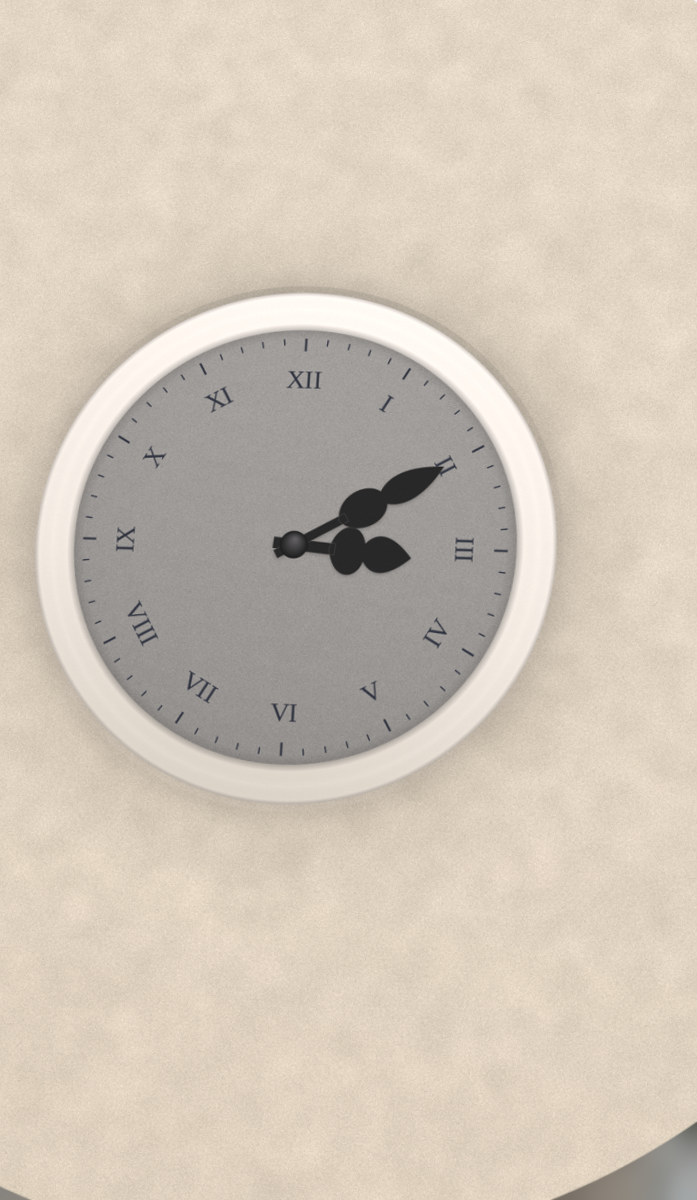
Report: h=3 m=10
